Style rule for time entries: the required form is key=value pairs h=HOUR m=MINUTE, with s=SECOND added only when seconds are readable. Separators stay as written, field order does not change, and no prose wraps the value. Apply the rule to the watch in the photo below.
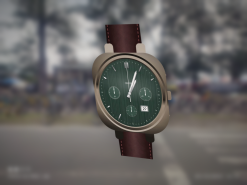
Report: h=1 m=4
